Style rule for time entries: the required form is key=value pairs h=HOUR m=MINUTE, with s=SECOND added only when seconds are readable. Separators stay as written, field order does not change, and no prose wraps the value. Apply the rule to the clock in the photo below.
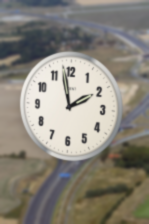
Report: h=1 m=58
